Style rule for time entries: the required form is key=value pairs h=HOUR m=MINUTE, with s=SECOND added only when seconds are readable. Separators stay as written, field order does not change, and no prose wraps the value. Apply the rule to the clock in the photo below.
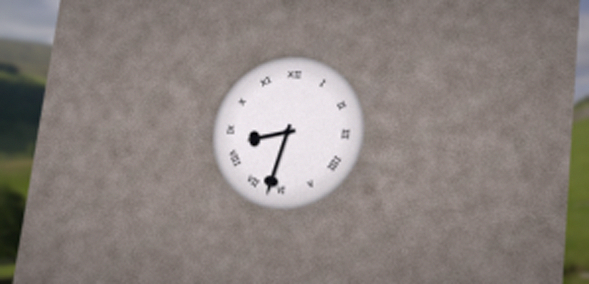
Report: h=8 m=32
